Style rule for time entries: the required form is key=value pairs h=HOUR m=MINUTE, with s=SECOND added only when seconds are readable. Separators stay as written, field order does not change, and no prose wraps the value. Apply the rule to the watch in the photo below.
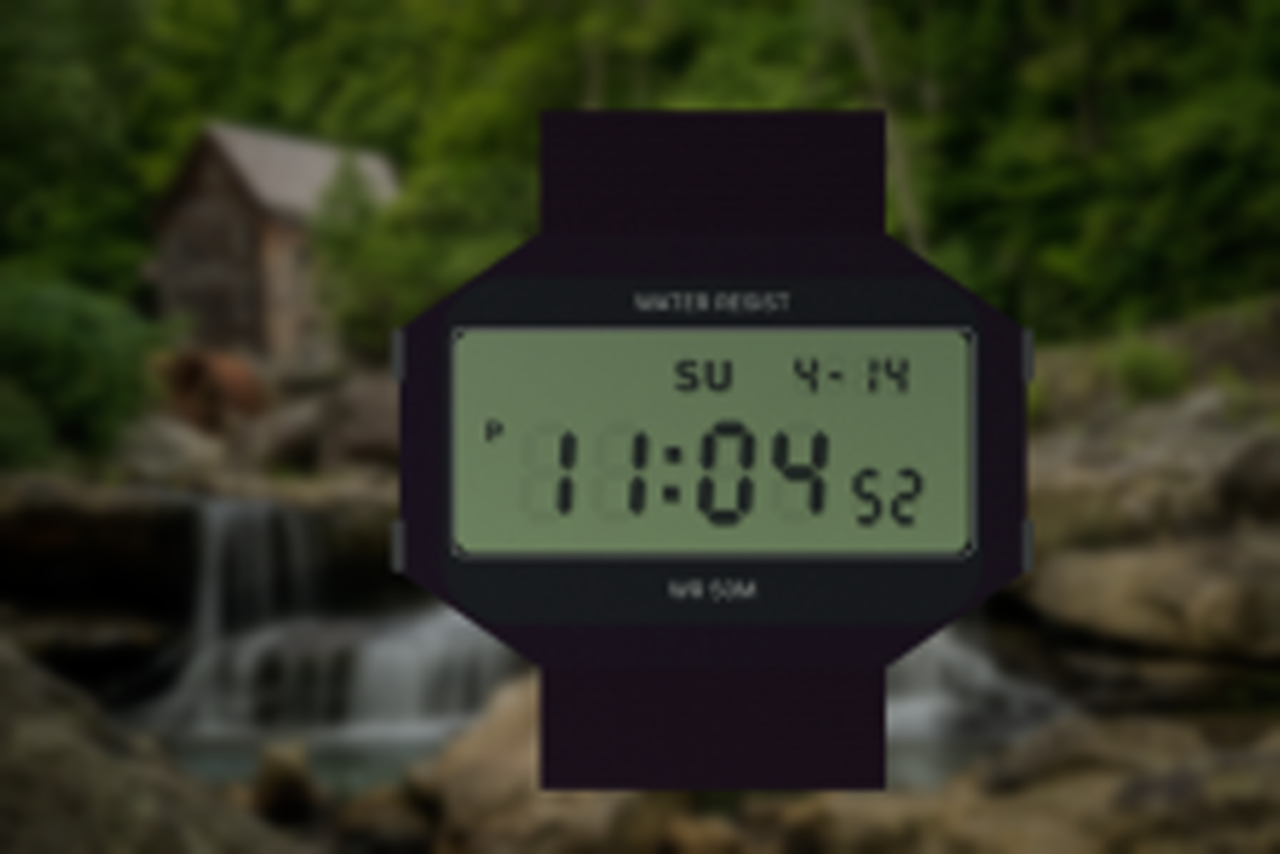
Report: h=11 m=4 s=52
